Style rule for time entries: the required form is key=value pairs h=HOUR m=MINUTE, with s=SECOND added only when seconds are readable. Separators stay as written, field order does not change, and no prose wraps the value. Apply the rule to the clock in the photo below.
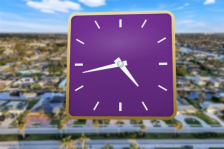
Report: h=4 m=43
